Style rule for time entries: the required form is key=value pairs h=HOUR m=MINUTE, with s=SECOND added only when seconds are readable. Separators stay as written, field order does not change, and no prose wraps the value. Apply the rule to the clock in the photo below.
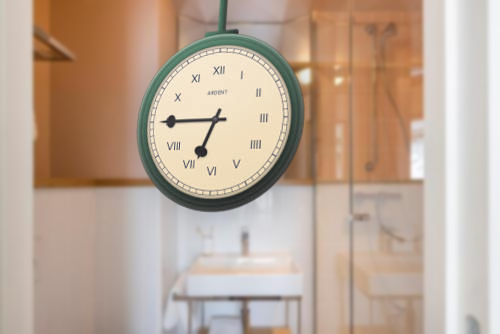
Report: h=6 m=45
